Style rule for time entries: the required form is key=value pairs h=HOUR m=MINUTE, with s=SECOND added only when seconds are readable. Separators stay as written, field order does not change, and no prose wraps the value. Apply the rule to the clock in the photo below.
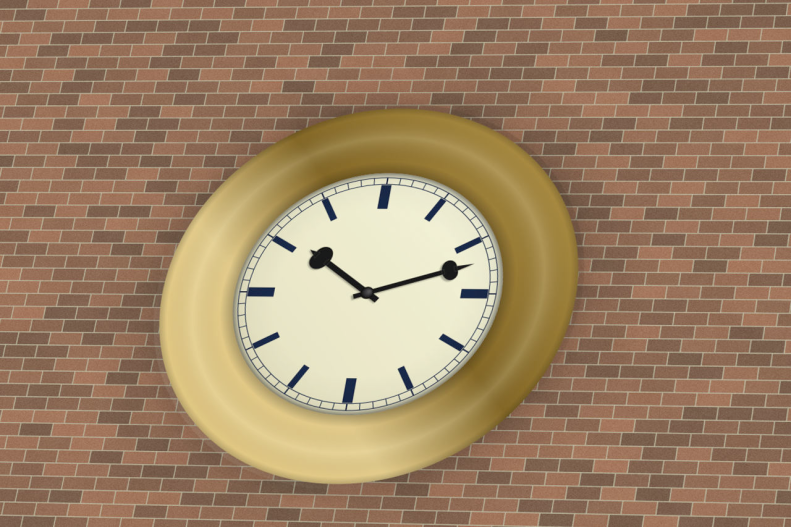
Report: h=10 m=12
